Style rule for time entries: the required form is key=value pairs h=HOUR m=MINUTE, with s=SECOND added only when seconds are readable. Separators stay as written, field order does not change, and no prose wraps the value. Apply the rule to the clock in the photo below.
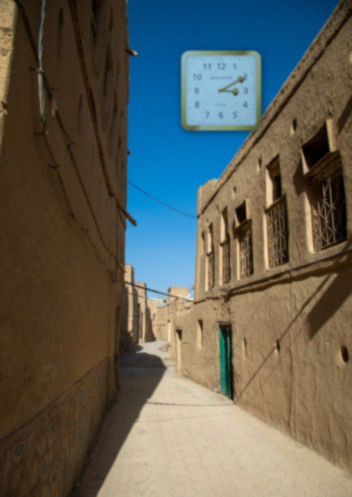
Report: h=3 m=10
